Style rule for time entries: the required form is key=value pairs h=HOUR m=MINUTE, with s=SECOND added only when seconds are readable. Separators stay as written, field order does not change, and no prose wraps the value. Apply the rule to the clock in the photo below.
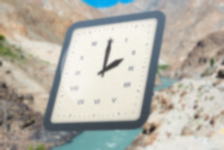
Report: h=2 m=0
